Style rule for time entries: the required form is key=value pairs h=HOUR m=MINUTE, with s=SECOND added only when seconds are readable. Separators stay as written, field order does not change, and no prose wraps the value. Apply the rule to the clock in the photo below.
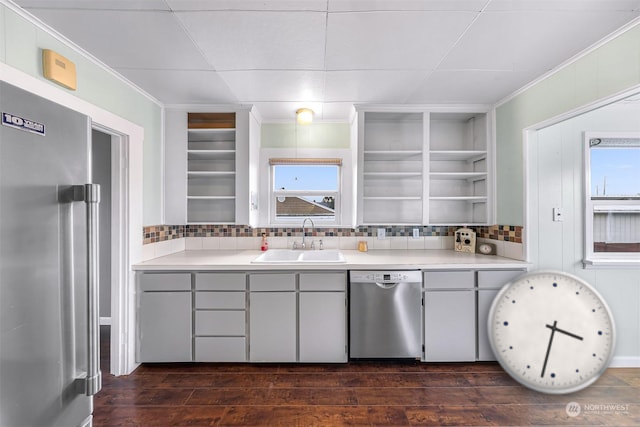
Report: h=3 m=32
